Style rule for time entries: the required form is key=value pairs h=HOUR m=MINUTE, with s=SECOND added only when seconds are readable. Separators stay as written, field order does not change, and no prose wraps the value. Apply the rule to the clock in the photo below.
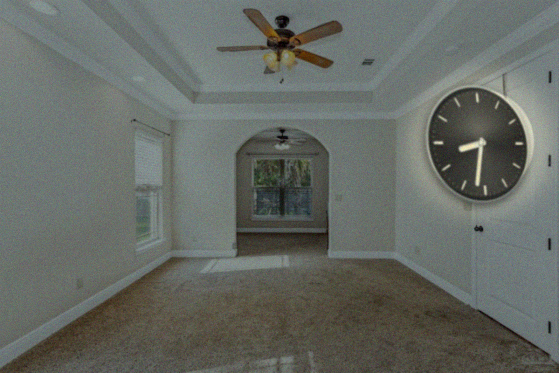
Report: h=8 m=32
